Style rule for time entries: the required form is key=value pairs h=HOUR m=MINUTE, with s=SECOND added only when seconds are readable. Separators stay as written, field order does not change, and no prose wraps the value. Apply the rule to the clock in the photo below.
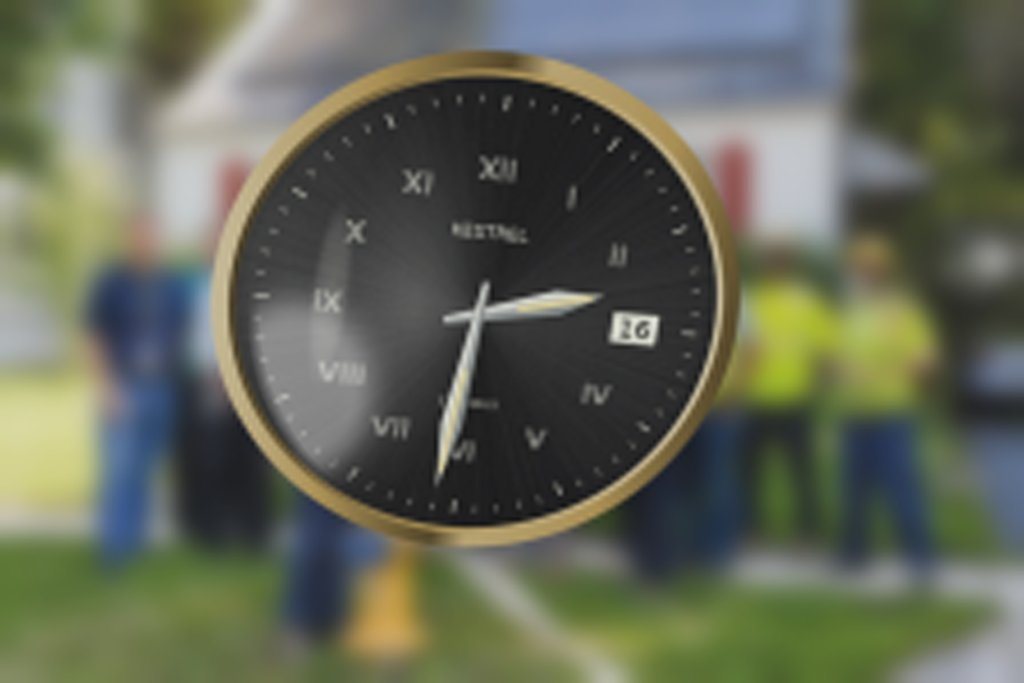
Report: h=2 m=31
